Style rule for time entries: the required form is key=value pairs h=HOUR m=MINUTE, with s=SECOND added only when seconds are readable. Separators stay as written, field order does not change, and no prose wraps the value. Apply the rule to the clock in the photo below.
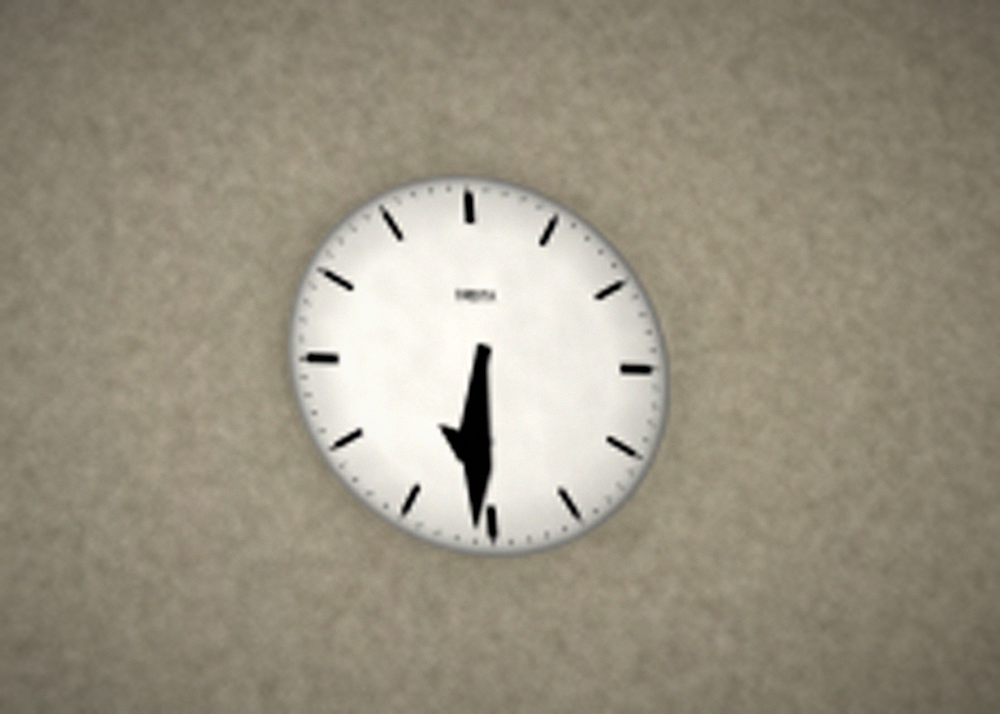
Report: h=6 m=31
